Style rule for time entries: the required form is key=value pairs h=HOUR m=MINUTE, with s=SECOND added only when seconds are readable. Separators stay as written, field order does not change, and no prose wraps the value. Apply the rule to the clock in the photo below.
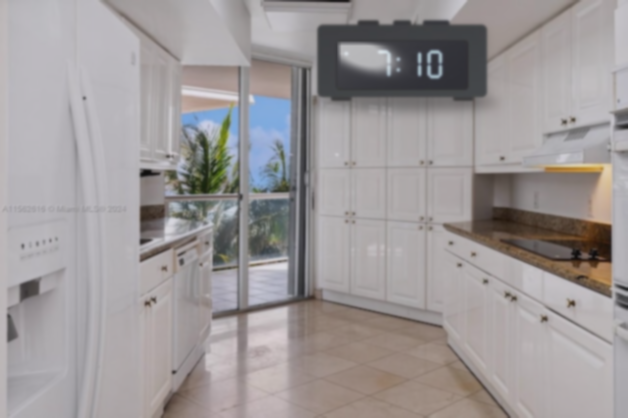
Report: h=7 m=10
